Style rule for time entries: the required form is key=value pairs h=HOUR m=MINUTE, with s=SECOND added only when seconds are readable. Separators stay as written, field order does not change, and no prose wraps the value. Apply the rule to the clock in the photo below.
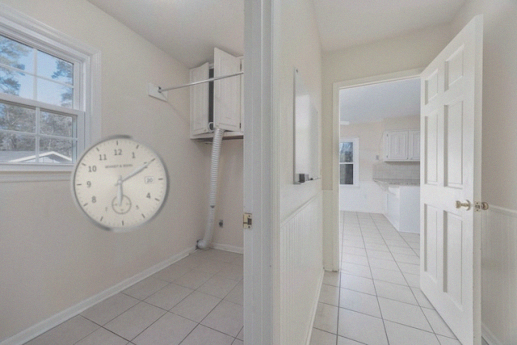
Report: h=6 m=10
